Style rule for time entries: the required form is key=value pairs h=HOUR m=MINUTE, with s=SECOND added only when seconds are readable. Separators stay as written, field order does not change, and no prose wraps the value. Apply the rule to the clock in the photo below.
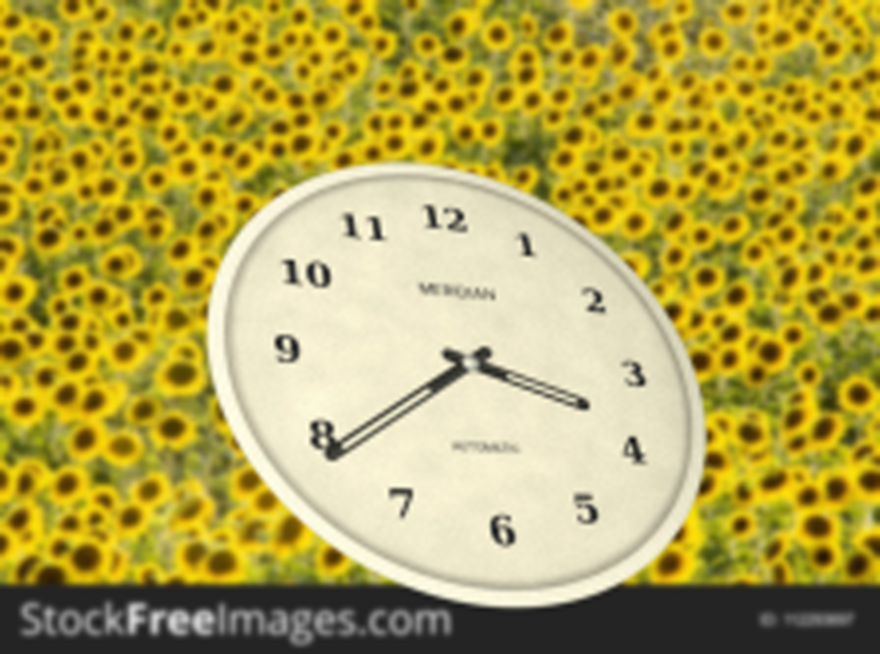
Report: h=3 m=39
